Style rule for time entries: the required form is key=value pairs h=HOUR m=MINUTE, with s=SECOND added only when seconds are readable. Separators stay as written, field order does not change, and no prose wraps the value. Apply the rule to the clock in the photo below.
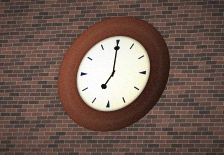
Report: h=7 m=0
